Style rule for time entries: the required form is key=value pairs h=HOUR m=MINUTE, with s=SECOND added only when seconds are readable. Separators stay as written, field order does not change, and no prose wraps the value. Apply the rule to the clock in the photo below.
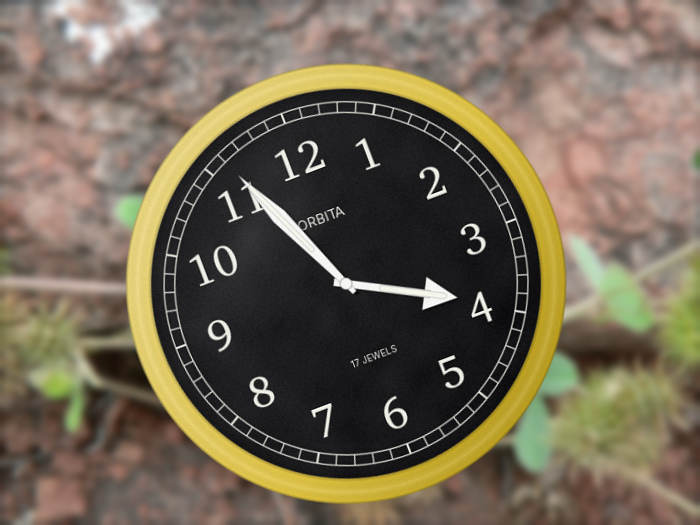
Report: h=3 m=56
